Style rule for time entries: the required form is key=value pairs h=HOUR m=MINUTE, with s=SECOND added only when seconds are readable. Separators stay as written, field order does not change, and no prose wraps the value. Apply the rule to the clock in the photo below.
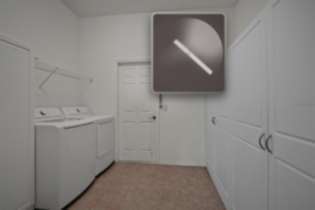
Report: h=10 m=22
